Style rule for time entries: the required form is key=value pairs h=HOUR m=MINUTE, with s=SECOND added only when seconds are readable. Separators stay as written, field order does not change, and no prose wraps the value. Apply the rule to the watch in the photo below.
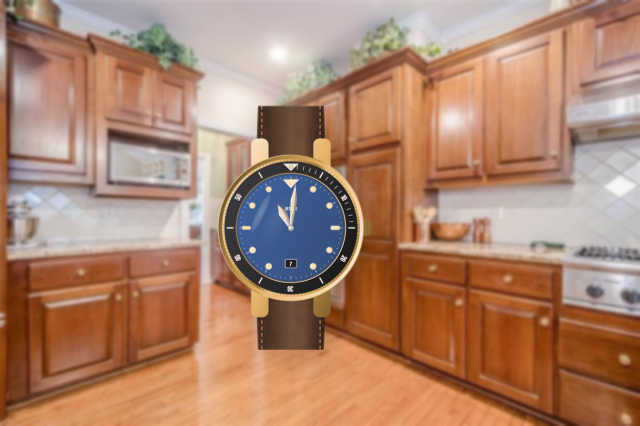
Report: h=11 m=1
